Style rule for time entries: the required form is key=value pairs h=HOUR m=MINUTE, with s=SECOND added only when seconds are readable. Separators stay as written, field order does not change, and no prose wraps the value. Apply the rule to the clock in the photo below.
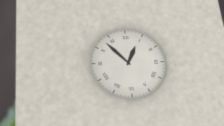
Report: h=12 m=53
